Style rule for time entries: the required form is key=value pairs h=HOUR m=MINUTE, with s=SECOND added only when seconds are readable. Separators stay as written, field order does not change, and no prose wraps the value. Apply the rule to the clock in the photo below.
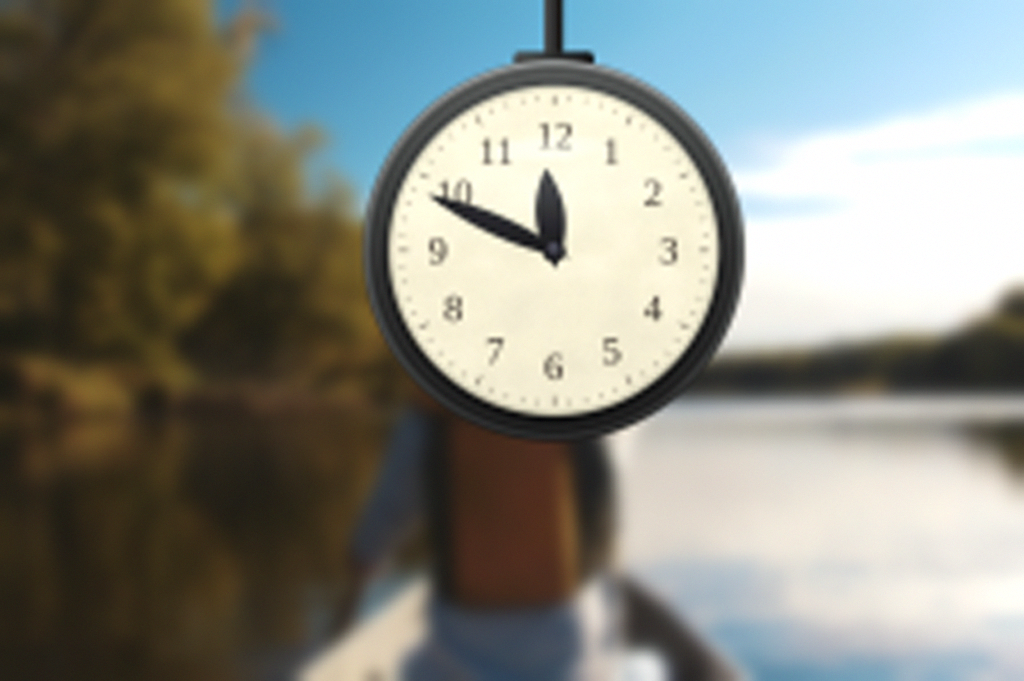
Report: h=11 m=49
